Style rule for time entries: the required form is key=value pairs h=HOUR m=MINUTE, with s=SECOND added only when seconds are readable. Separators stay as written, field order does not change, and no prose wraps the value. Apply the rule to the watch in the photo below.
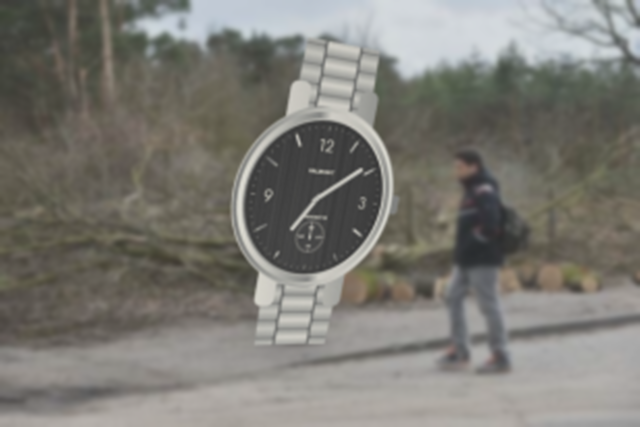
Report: h=7 m=9
